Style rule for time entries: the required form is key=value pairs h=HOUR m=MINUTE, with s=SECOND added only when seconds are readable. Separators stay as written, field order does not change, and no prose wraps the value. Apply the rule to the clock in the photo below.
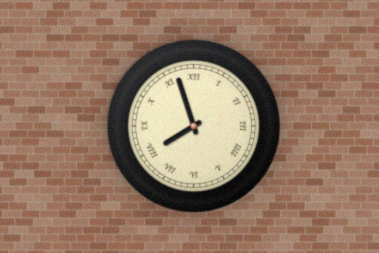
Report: h=7 m=57
